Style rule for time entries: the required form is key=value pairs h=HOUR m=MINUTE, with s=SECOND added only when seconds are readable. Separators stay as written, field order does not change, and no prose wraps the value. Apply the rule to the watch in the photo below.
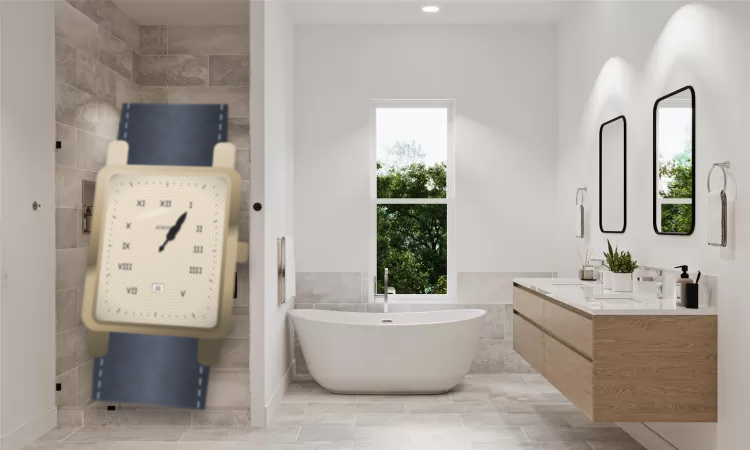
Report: h=1 m=5
